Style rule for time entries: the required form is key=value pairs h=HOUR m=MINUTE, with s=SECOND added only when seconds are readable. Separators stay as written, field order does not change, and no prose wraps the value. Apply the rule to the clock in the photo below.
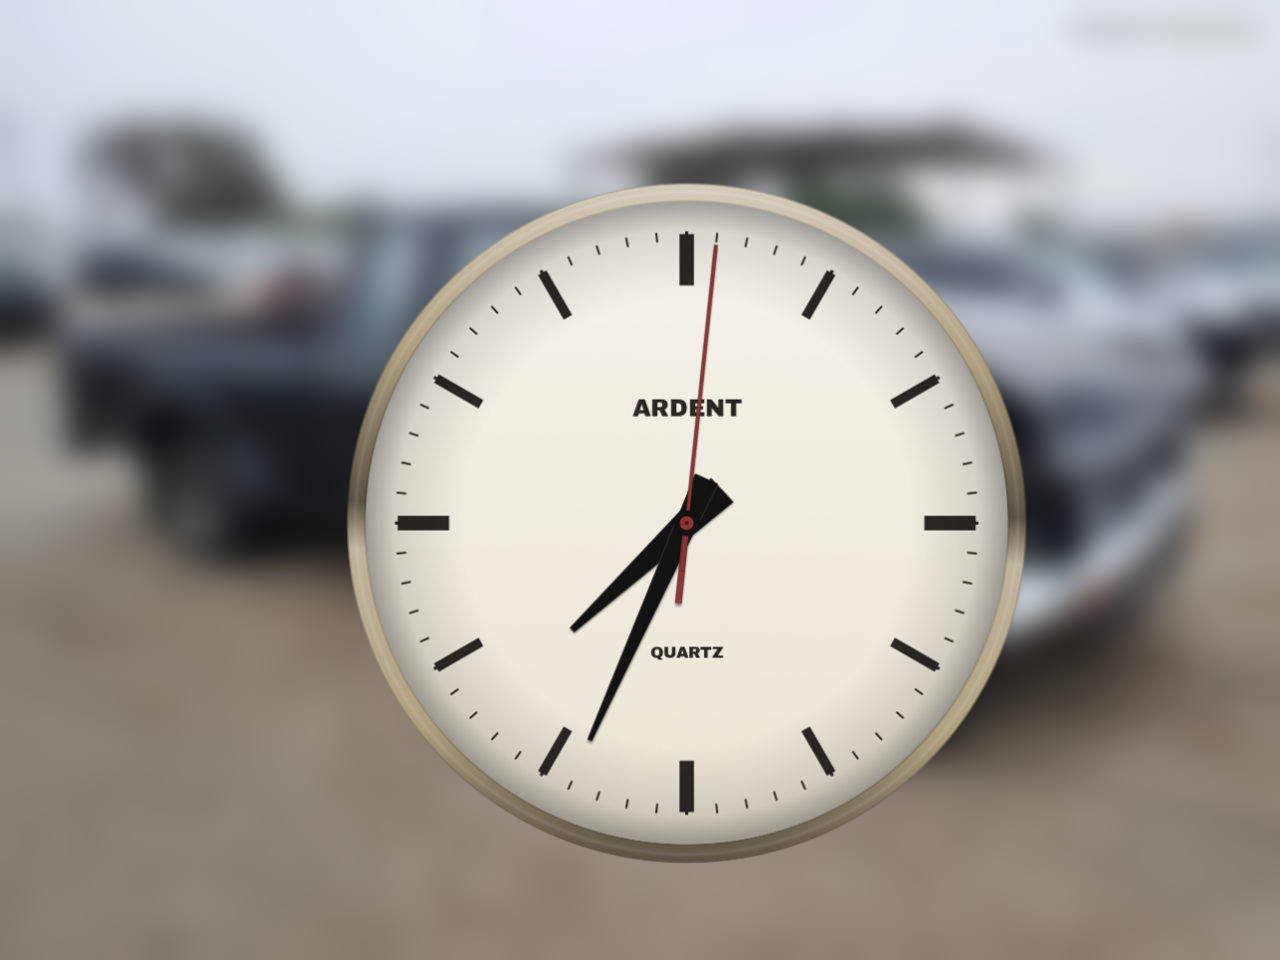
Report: h=7 m=34 s=1
